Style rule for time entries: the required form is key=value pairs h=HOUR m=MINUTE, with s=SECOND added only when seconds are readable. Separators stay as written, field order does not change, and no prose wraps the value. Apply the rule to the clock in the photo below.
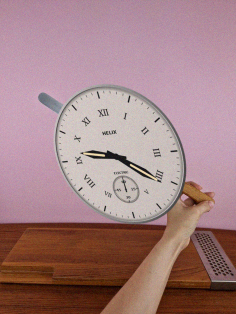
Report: h=9 m=21
